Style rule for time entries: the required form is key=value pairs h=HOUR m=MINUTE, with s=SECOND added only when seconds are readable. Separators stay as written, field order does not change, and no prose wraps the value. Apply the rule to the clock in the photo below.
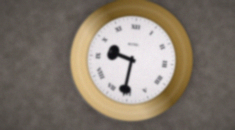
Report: h=9 m=31
